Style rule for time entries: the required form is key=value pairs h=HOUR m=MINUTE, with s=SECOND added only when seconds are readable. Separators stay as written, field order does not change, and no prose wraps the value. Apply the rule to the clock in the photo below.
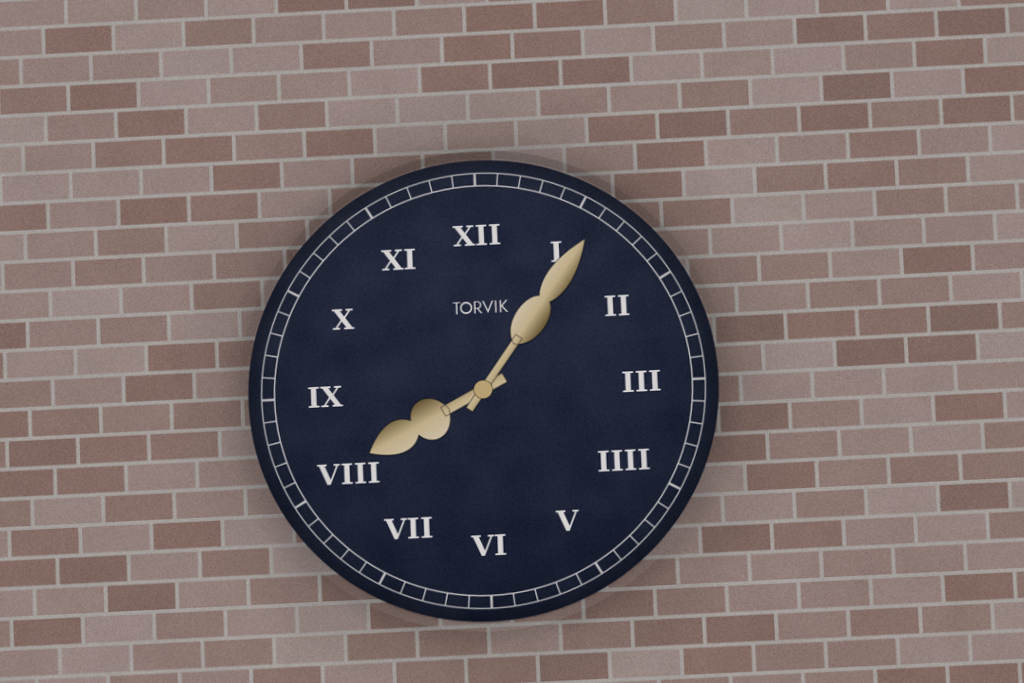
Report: h=8 m=6
